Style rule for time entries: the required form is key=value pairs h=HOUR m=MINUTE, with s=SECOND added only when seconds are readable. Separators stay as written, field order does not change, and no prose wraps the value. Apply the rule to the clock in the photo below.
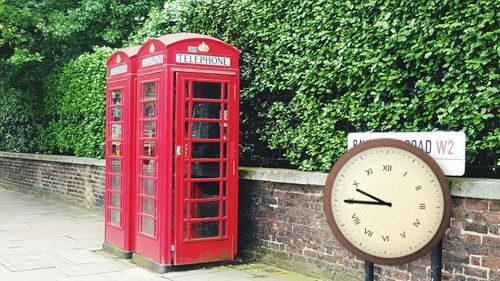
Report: h=9 m=45
